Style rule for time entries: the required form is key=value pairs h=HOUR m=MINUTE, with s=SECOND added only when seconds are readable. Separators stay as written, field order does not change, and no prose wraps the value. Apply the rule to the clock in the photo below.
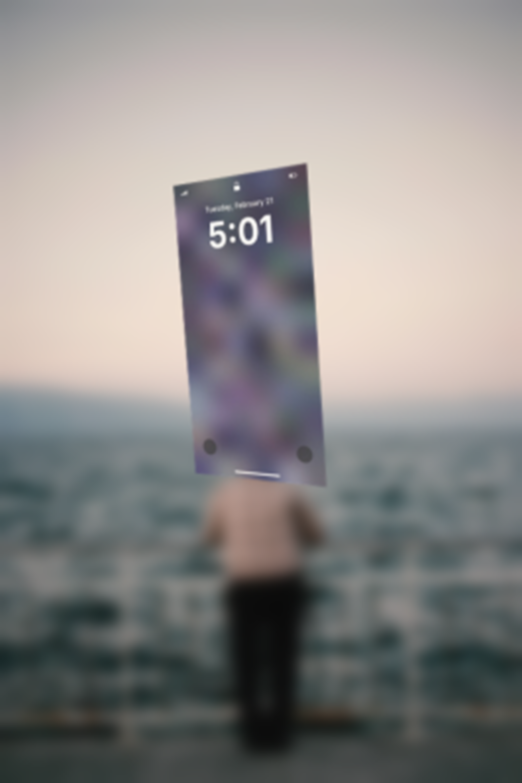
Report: h=5 m=1
